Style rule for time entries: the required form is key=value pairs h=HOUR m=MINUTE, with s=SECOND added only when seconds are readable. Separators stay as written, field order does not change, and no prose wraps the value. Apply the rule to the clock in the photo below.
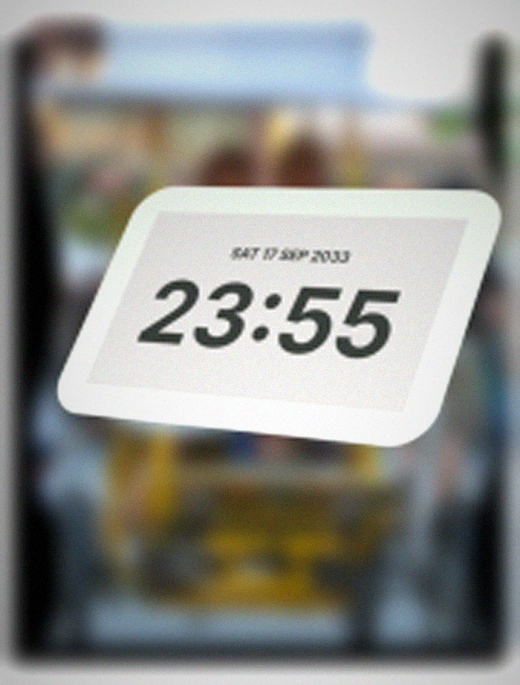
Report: h=23 m=55
